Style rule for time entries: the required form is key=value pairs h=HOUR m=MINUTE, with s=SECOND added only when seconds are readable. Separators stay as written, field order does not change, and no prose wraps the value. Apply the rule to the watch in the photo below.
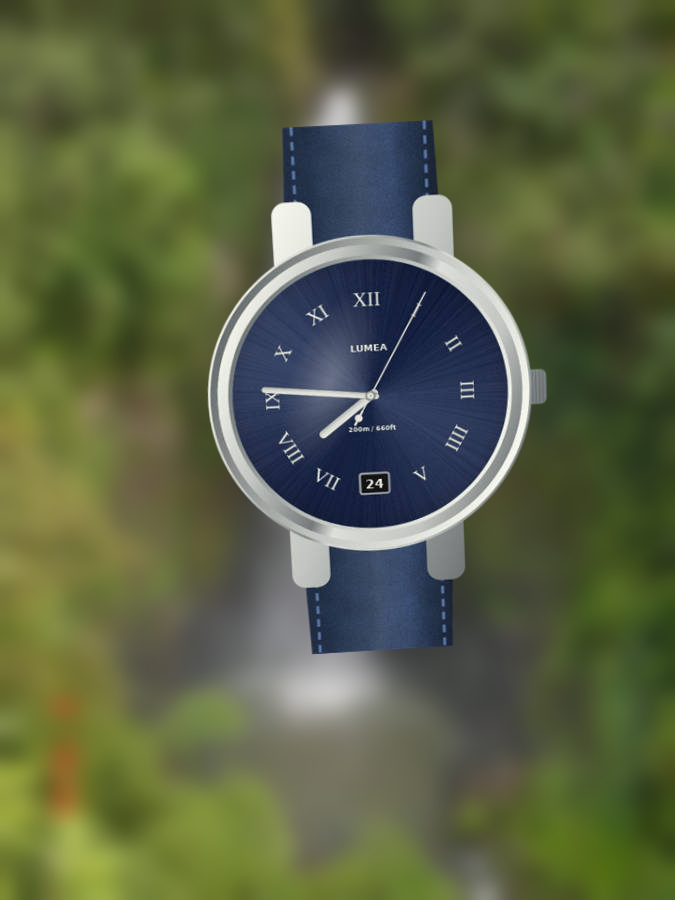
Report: h=7 m=46 s=5
